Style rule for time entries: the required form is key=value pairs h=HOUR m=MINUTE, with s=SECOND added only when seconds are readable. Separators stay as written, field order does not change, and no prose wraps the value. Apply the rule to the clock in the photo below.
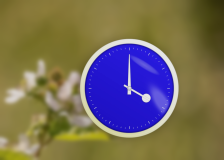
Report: h=4 m=0
